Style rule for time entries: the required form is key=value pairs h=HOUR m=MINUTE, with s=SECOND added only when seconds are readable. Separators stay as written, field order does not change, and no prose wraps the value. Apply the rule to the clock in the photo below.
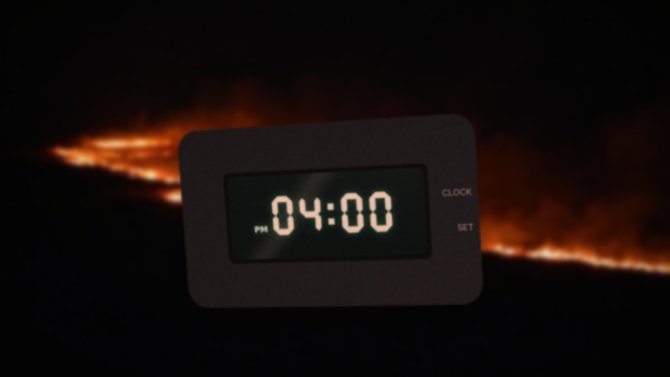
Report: h=4 m=0
